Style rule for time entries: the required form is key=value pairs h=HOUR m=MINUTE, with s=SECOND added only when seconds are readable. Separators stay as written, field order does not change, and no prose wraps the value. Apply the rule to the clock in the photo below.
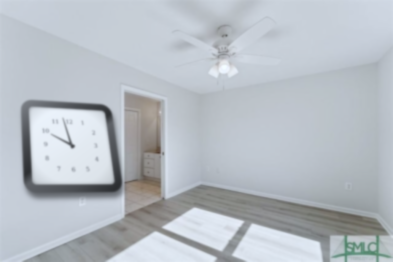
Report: h=9 m=58
